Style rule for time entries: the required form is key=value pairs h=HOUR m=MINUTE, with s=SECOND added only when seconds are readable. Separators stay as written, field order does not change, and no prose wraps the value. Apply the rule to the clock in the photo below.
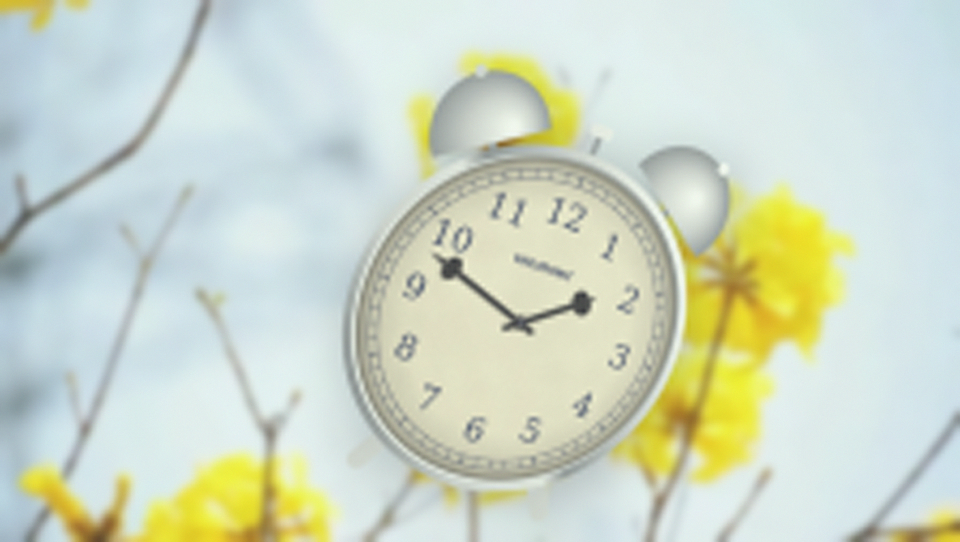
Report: h=1 m=48
